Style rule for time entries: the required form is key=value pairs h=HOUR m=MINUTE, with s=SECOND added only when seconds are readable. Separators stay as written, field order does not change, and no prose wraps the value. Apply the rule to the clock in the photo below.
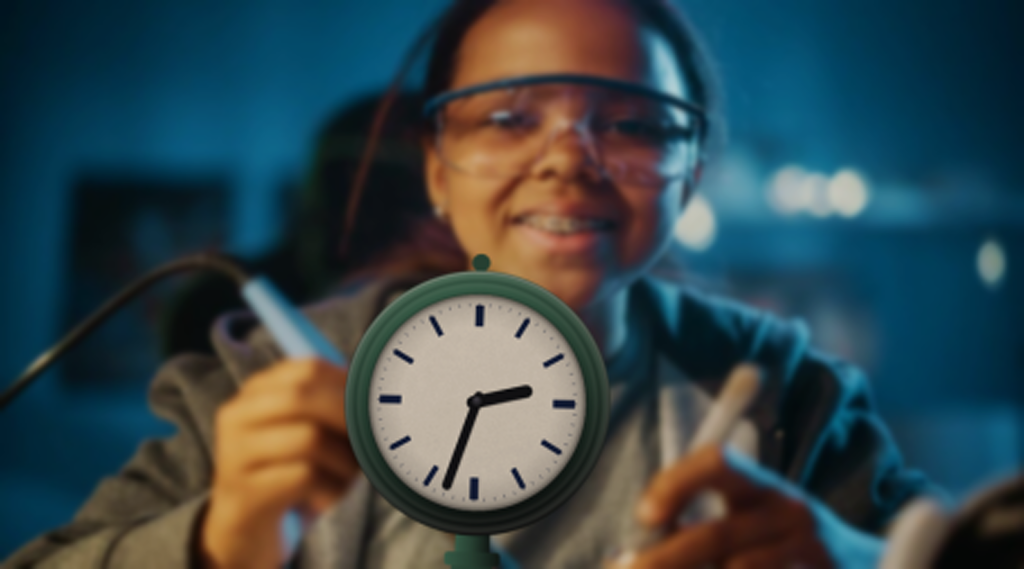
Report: h=2 m=33
